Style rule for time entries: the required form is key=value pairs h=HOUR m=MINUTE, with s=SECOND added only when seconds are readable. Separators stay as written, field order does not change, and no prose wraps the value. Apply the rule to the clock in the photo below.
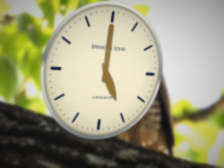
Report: h=5 m=0
